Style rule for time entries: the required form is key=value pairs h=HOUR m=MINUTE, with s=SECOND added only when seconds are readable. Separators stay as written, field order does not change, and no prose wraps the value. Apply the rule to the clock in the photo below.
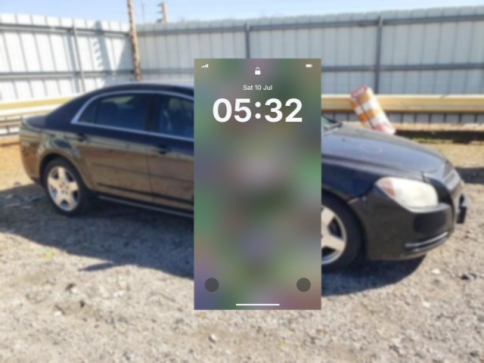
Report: h=5 m=32
